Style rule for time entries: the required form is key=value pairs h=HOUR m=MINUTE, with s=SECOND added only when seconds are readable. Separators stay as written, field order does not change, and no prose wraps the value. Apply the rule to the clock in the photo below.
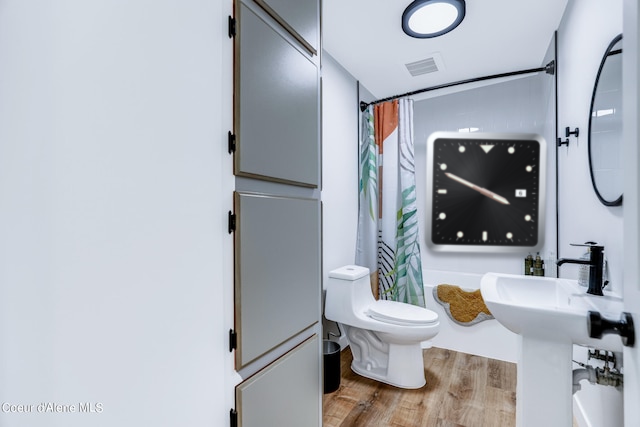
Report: h=3 m=49
